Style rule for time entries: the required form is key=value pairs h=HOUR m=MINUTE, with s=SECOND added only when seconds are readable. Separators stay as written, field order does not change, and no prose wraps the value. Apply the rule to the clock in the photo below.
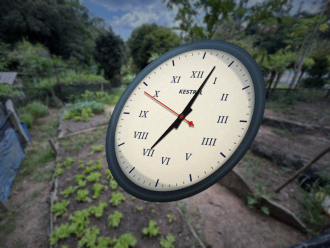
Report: h=7 m=2 s=49
